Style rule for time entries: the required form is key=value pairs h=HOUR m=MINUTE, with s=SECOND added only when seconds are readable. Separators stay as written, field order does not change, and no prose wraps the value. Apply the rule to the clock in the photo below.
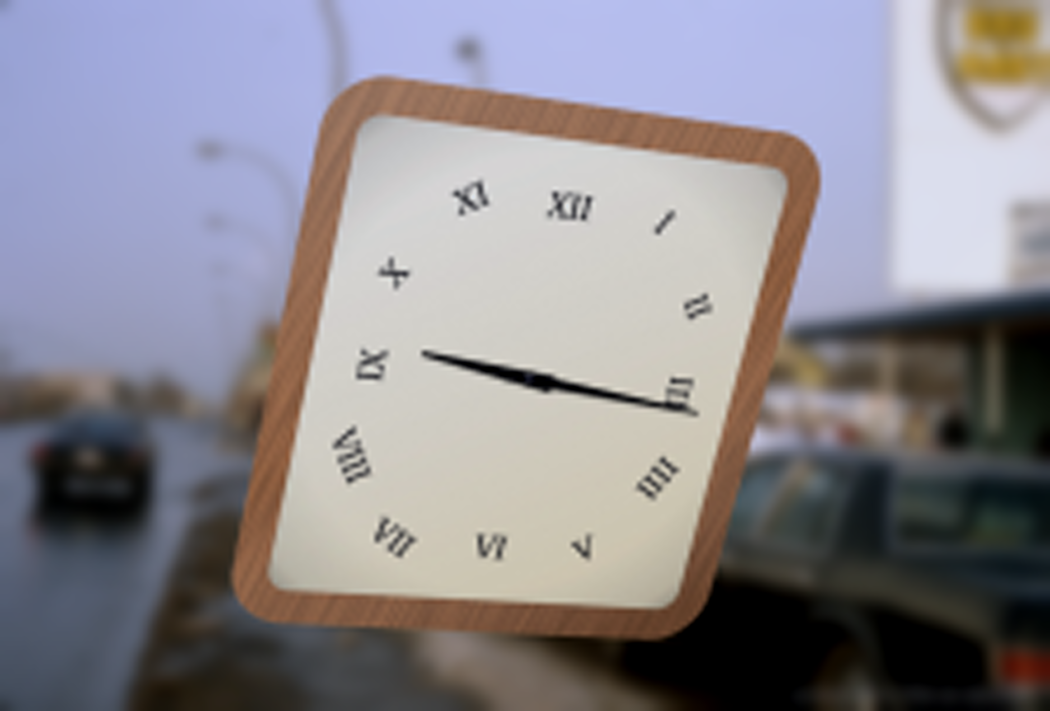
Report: h=9 m=16
